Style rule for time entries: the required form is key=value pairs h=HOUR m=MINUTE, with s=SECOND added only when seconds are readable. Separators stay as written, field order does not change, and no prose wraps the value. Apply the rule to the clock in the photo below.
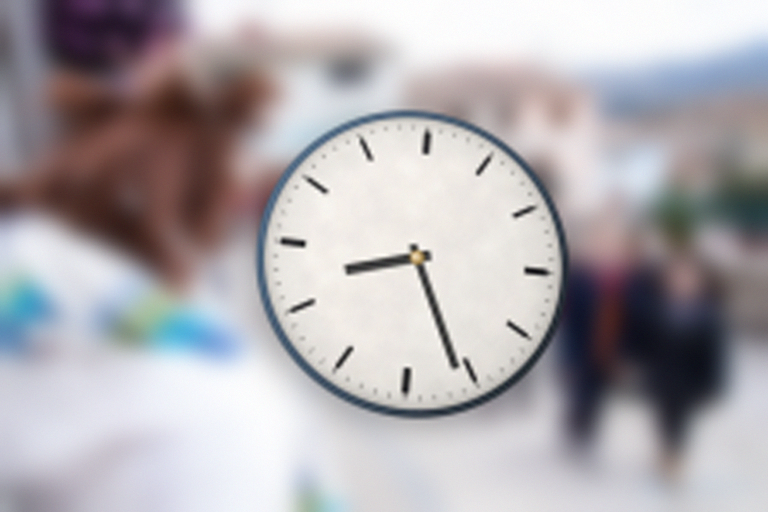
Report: h=8 m=26
